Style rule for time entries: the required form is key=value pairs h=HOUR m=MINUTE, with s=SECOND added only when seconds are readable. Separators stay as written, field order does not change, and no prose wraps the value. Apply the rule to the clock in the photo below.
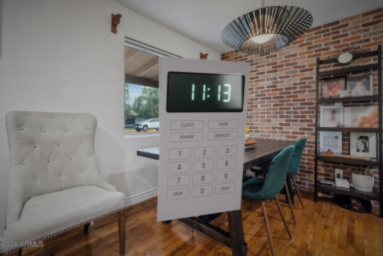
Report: h=11 m=13
